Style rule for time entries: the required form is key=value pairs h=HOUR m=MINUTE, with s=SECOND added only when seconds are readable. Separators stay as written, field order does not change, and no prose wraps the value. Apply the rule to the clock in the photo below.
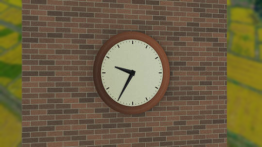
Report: h=9 m=35
